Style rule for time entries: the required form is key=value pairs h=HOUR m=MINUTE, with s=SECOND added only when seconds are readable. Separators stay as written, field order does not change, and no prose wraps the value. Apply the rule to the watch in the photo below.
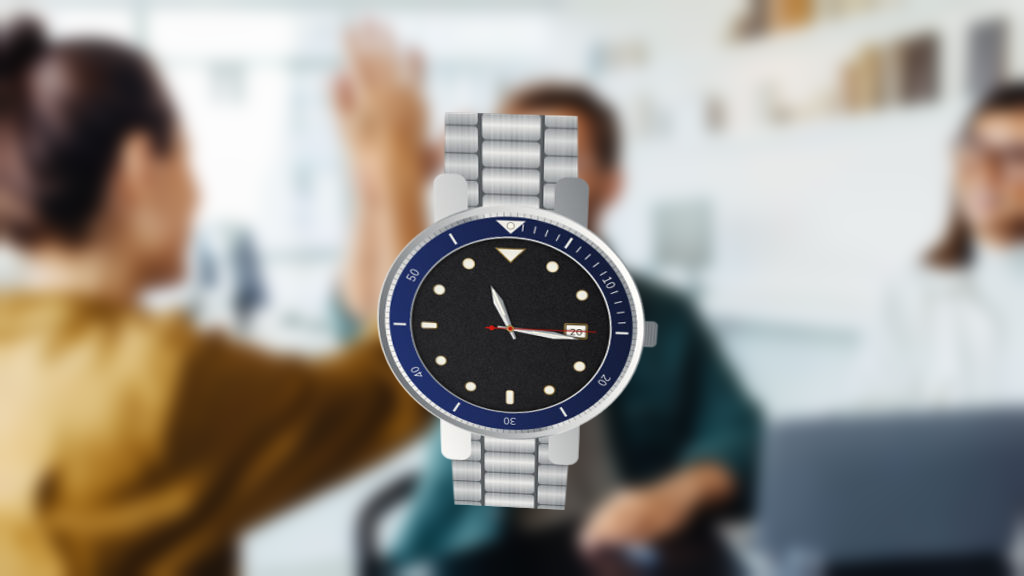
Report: h=11 m=16 s=15
